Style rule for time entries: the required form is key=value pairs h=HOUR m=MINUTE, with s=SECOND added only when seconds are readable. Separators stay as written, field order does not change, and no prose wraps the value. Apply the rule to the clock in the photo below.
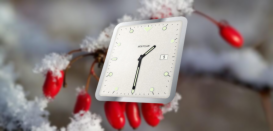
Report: h=1 m=30
